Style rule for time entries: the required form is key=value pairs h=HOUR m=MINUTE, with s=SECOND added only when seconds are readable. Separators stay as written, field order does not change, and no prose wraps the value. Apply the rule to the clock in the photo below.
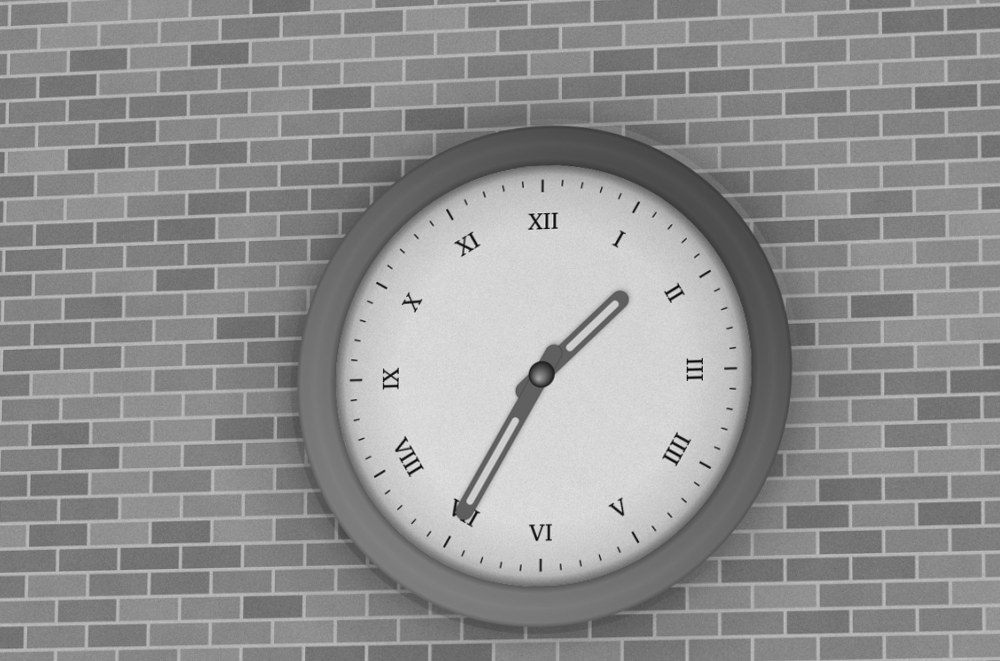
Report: h=1 m=35
